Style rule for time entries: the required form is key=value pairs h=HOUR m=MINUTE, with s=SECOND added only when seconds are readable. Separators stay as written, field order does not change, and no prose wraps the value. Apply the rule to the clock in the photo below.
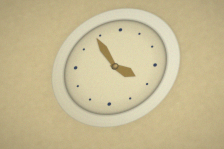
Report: h=3 m=54
